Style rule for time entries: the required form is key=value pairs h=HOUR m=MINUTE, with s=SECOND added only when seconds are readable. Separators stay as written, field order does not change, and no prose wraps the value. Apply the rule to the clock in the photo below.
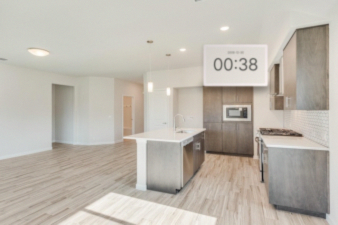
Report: h=0 m=38
